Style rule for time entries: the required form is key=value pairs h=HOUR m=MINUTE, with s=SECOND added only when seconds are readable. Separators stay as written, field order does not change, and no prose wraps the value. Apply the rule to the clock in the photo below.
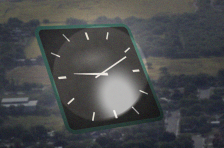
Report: h=9 m=11
